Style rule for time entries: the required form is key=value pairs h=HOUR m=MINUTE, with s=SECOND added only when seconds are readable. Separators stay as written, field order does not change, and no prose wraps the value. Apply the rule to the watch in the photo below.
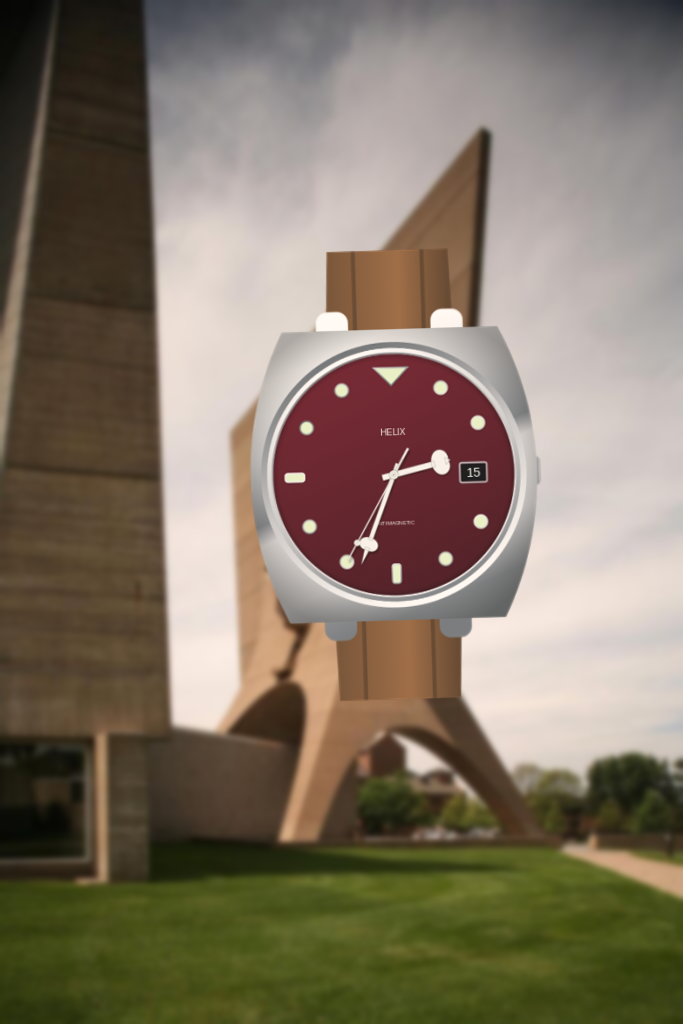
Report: h=2 m=33 s=35
